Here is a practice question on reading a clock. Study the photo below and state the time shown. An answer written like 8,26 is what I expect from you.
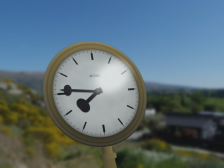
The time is 7,46
